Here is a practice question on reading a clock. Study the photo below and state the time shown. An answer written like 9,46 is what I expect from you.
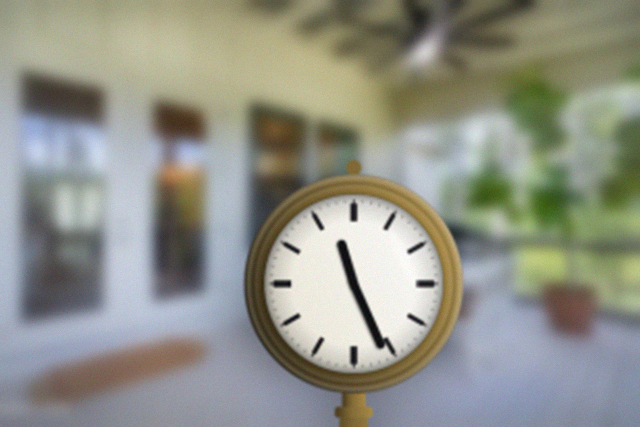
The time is 11,26
